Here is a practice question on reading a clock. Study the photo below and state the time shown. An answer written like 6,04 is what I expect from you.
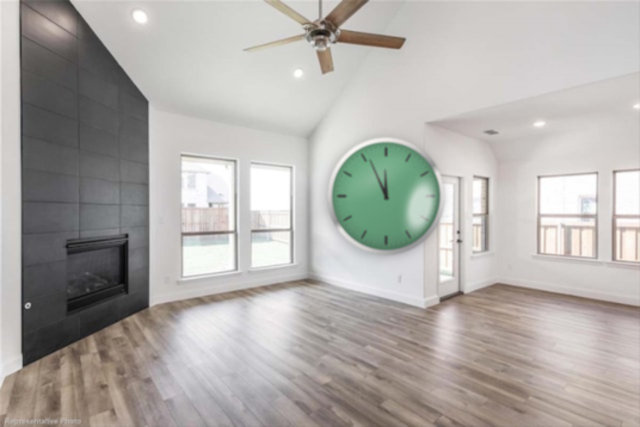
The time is 11,56
